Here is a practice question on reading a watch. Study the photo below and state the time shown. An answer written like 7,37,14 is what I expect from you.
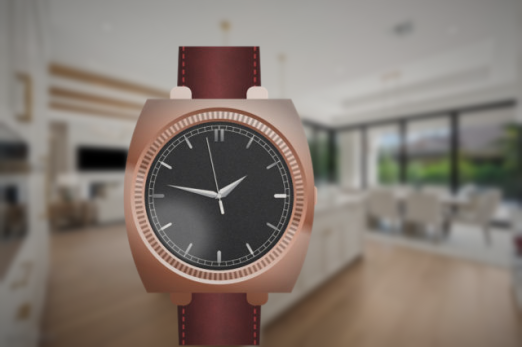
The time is 1,46,58
